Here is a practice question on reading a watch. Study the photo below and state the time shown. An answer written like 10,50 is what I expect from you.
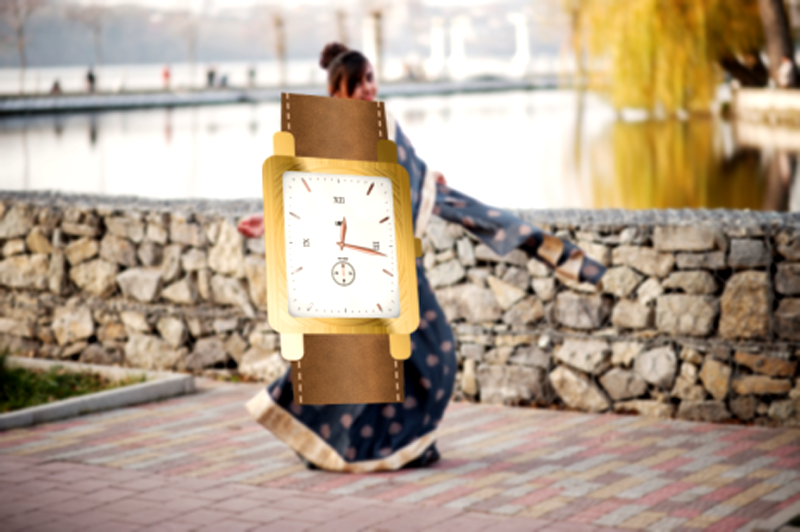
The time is 12,17
